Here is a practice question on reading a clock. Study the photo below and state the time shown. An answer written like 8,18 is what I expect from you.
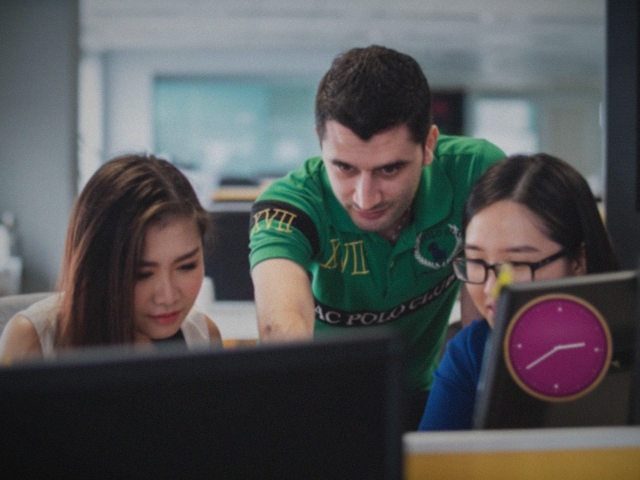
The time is 2,39
